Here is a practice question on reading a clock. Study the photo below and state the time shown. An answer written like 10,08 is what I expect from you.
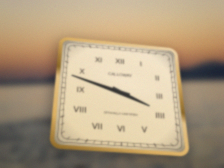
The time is 3,48
